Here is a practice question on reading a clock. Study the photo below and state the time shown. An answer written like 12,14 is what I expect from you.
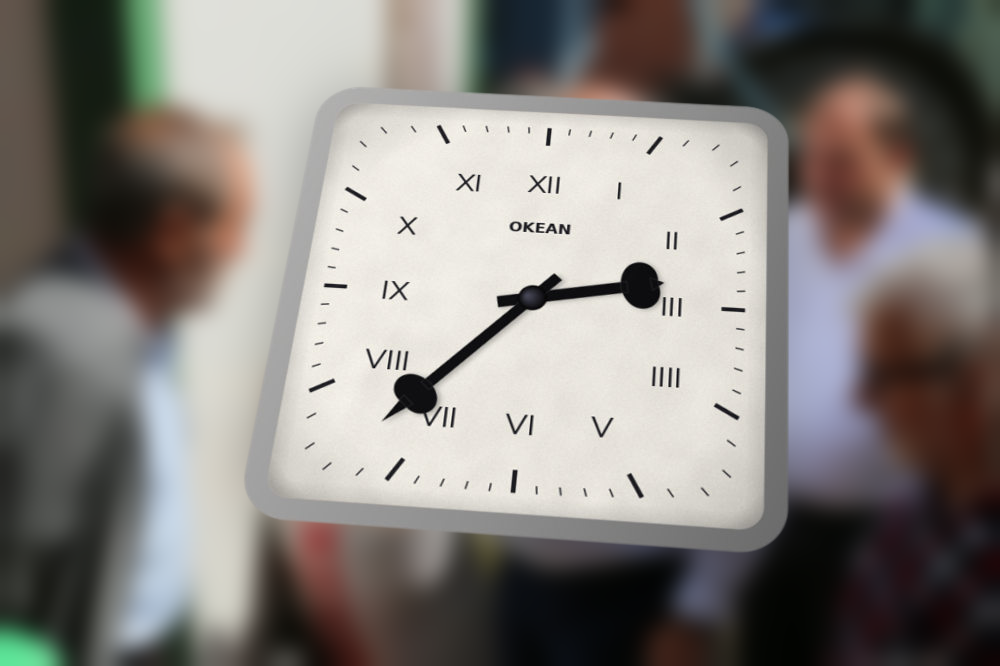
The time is 2,37
